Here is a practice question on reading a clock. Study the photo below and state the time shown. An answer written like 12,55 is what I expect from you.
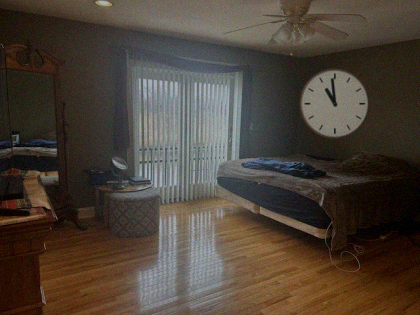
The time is 10,59
